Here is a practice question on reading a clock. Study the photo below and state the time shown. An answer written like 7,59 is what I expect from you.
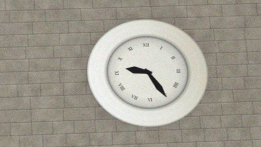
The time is 9,25
